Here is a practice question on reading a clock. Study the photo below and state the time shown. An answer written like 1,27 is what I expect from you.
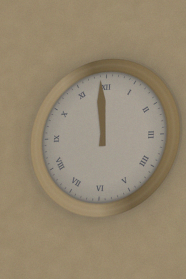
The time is 11,59
